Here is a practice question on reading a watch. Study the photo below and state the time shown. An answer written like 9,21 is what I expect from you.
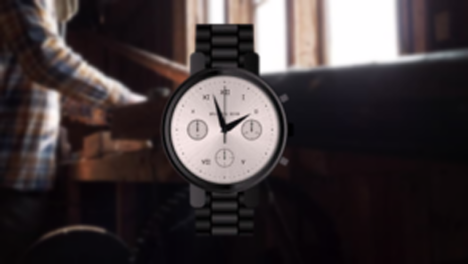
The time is 1,57
